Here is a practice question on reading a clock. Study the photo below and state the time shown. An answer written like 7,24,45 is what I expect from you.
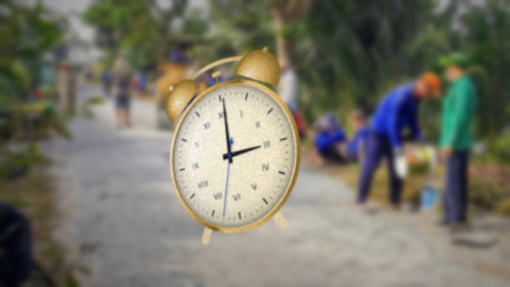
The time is 3,00,33
